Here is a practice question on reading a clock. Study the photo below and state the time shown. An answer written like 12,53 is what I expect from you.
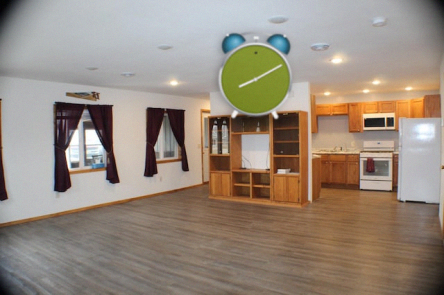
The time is 8,10
